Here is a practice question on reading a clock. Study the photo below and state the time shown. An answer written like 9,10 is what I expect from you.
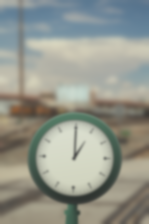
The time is 1,00
